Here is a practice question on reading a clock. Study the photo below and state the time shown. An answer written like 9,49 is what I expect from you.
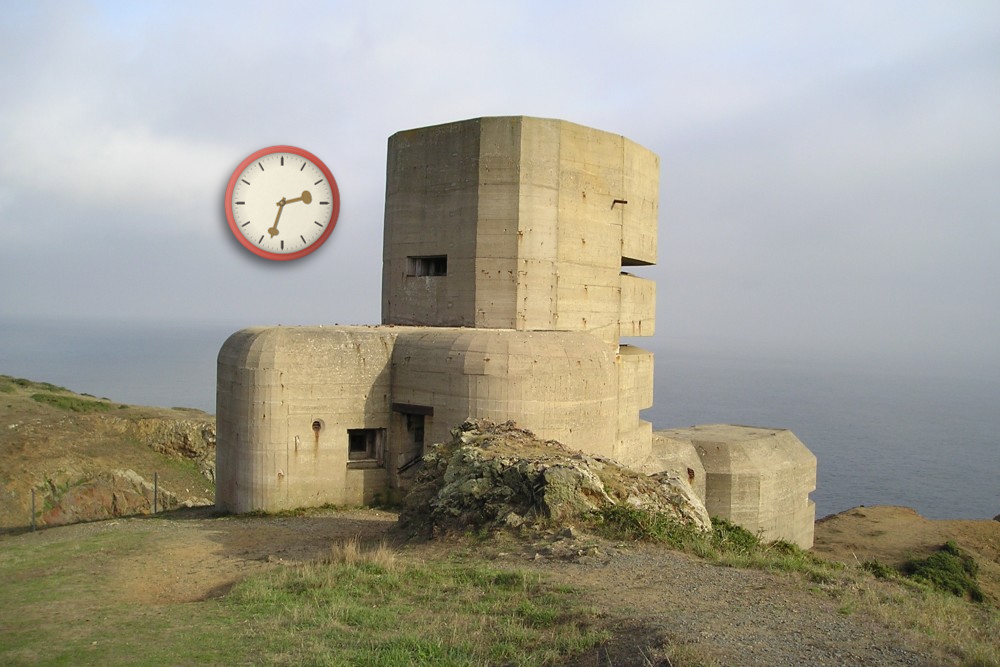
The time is 2,33
